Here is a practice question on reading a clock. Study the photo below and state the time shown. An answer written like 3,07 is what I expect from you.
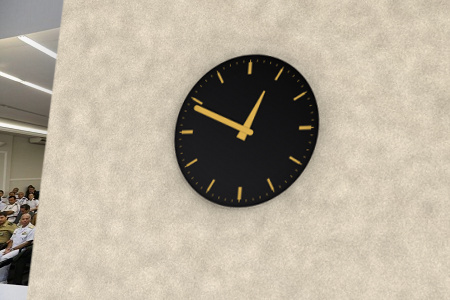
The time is 12,49
